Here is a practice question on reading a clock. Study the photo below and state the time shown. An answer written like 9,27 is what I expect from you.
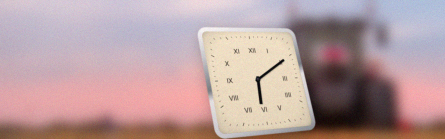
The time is 6,10
